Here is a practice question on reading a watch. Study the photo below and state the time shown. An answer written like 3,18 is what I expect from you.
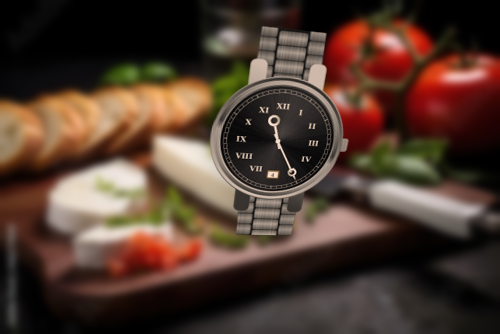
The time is 11,25
